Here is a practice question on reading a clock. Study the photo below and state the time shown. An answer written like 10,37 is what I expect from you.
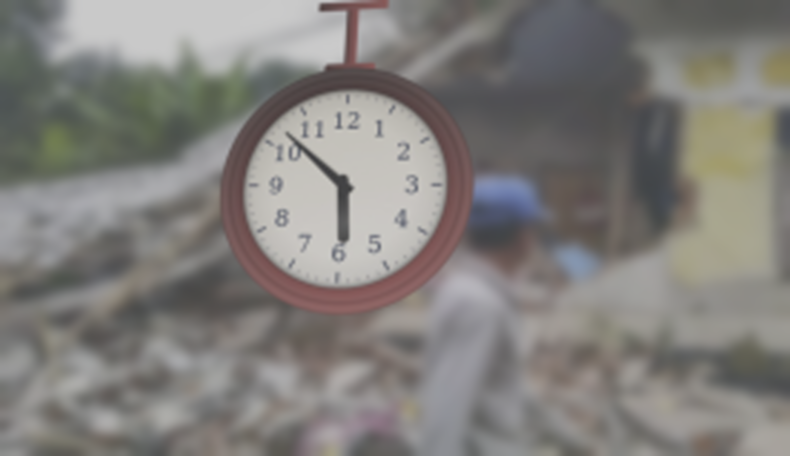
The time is 5,52
